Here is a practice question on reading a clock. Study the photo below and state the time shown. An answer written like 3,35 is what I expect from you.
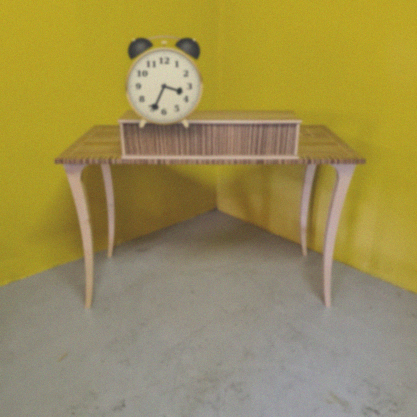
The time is 3,34
